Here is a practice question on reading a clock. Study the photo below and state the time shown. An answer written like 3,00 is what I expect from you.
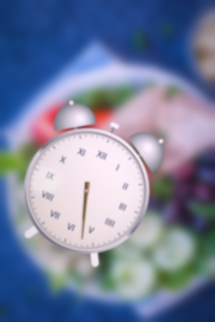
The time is 5,27
